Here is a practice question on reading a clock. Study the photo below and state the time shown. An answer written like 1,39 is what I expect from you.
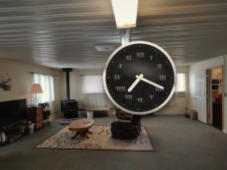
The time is 7,19
